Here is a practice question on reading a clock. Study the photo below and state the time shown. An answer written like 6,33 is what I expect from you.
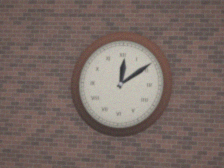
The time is 12,09
